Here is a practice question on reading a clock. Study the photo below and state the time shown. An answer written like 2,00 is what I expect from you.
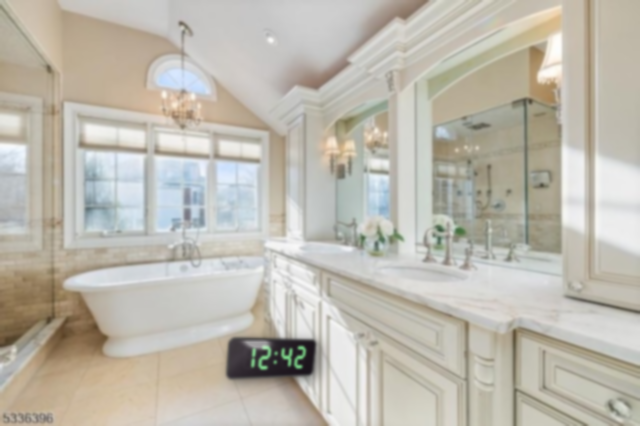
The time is 12,42
